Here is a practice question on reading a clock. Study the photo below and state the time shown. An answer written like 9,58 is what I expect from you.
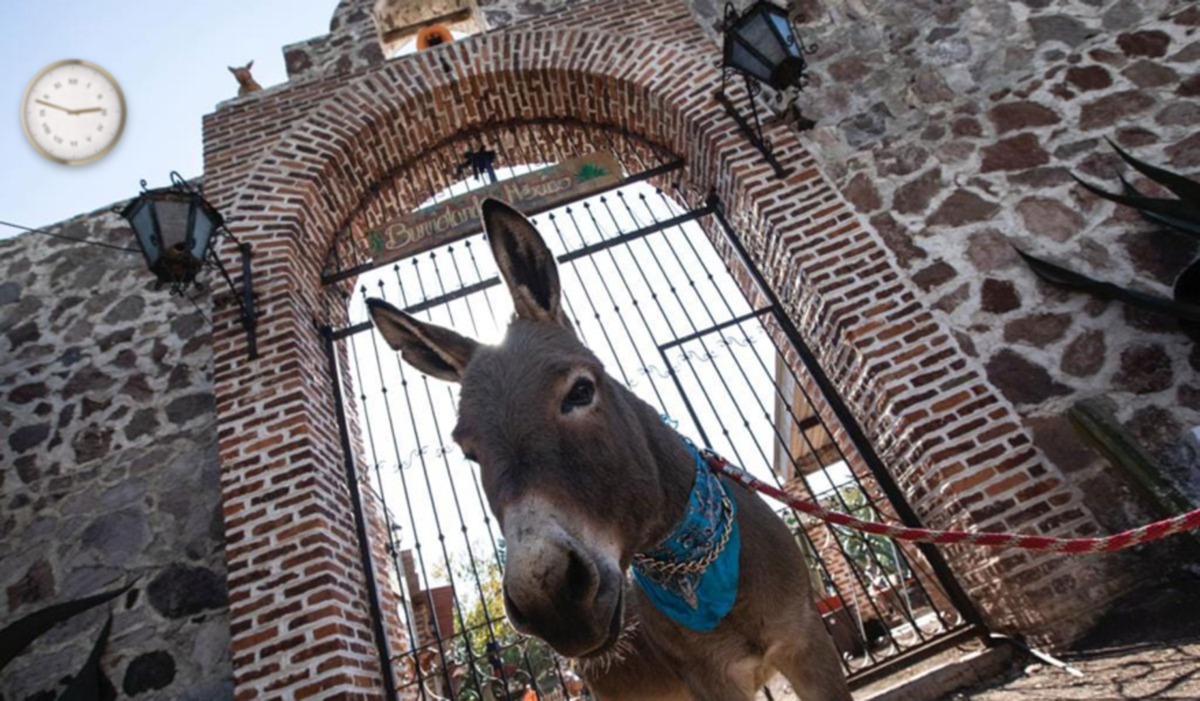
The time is 2,48
